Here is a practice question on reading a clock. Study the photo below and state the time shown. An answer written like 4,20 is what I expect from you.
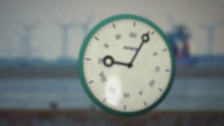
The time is 9,04
